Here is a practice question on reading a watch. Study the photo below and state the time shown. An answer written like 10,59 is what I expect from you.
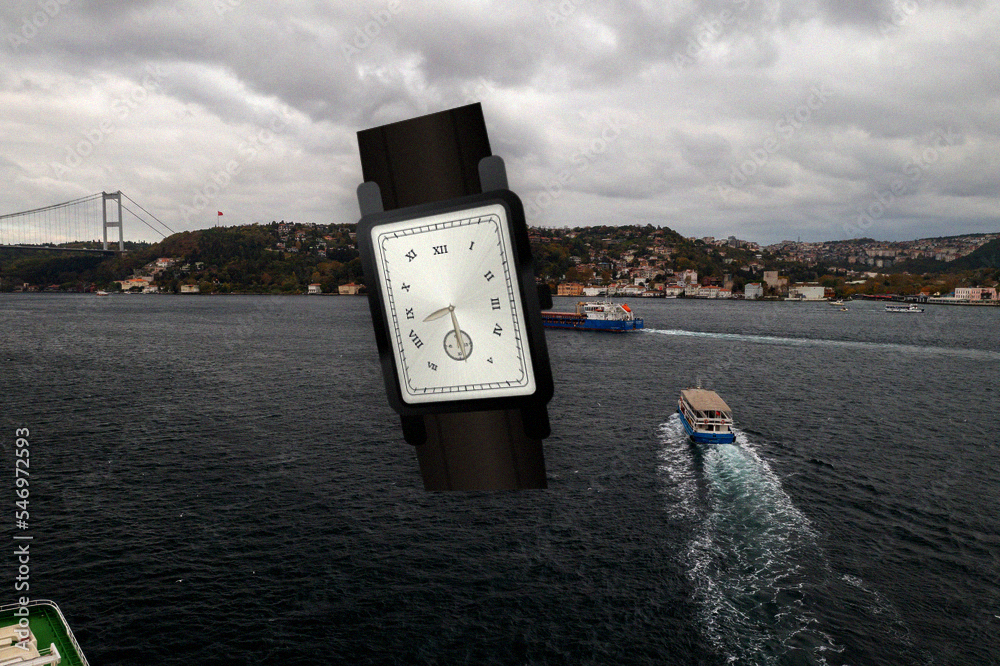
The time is 8,29
